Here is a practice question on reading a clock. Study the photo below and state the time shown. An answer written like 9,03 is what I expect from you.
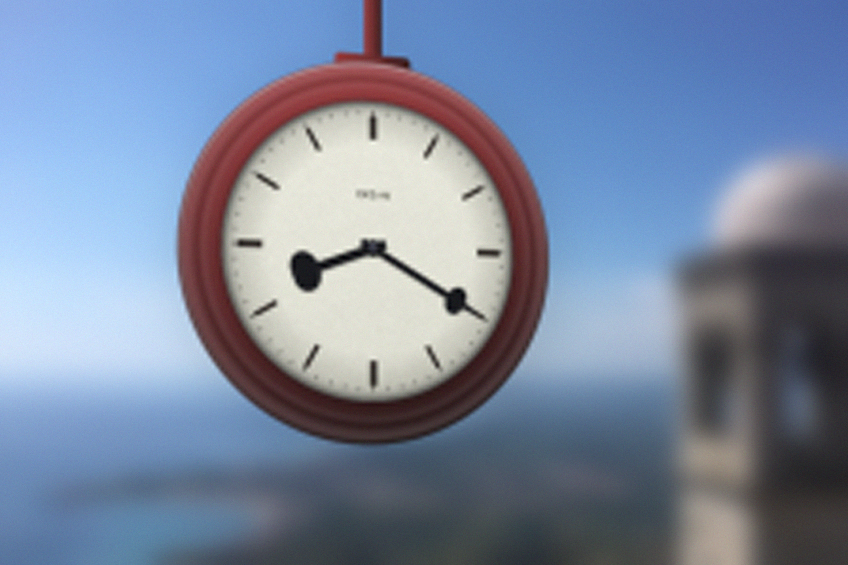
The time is 8,20
